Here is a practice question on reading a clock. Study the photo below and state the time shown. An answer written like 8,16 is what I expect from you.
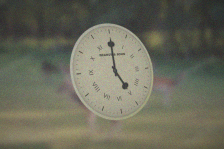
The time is 5,00
